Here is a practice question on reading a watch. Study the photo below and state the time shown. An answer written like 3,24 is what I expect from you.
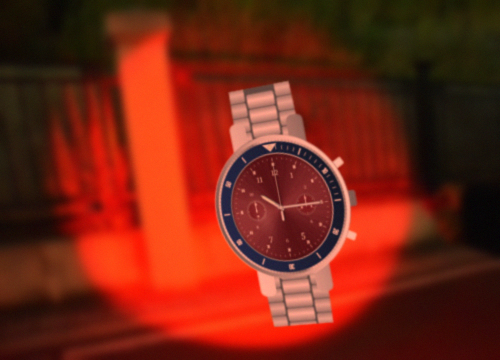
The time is 10,15
